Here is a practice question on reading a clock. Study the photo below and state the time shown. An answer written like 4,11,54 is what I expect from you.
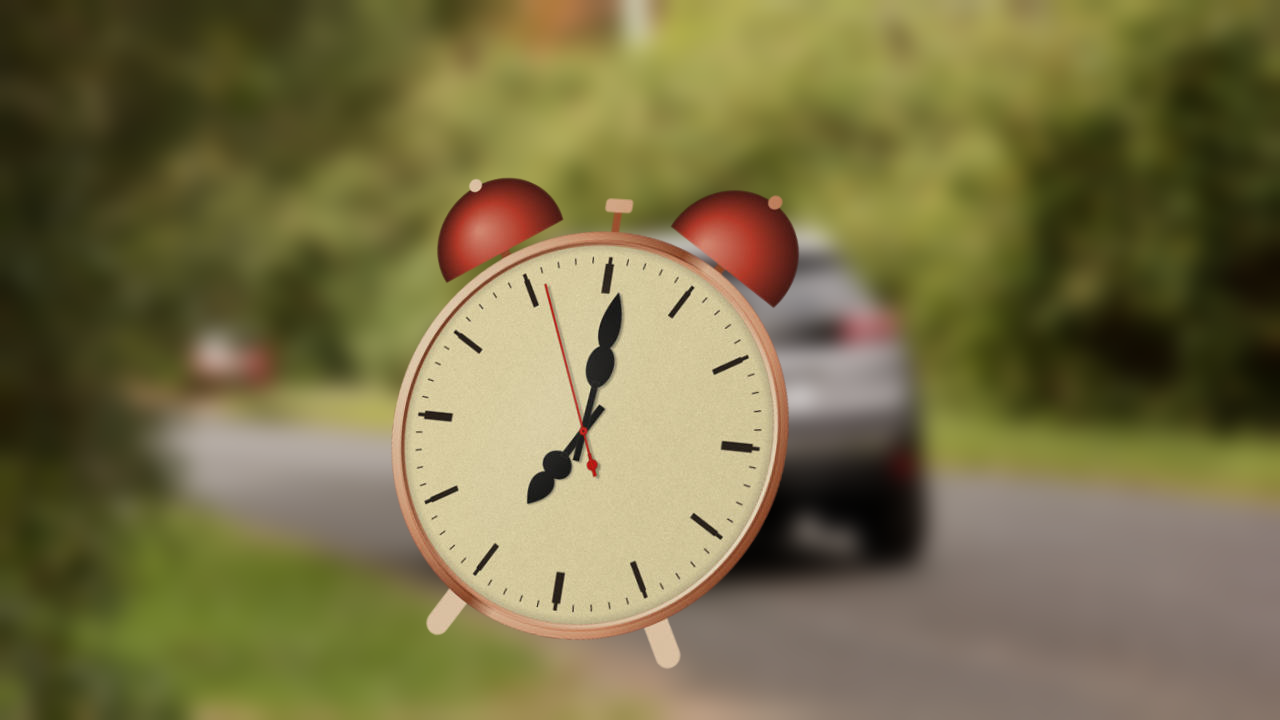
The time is 7,00,56
